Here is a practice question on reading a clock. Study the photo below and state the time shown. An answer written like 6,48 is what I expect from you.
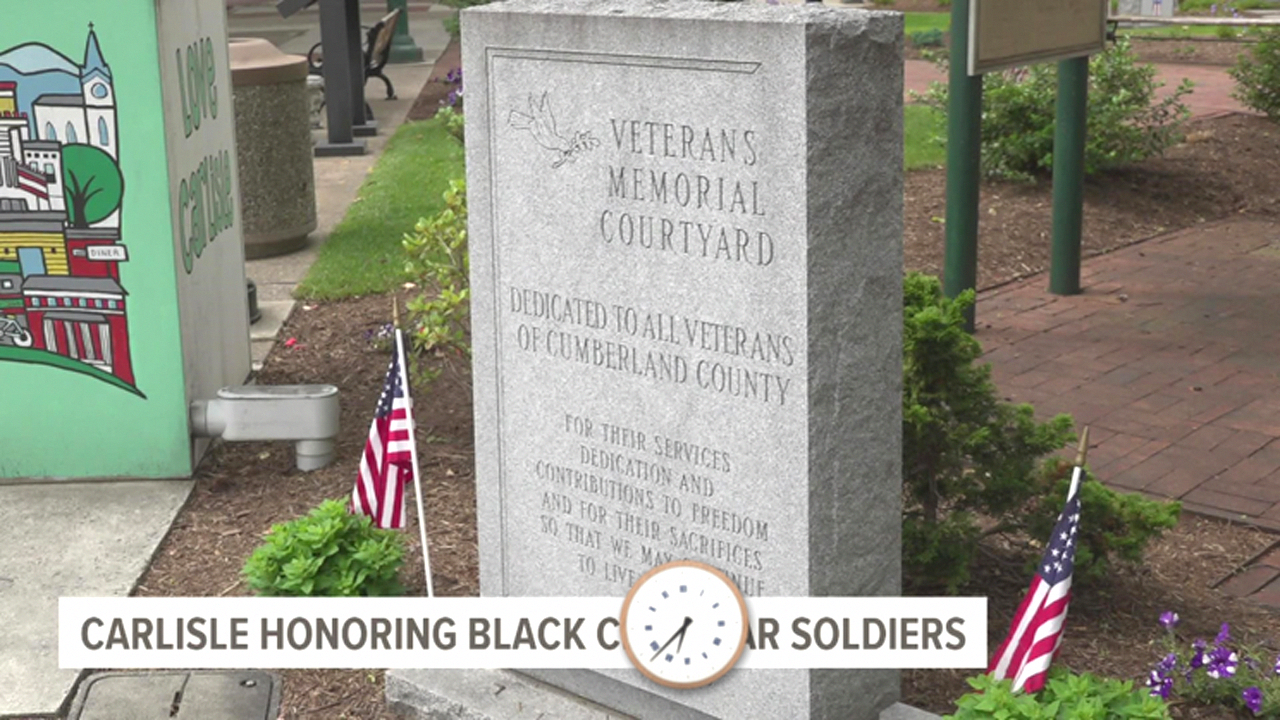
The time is 6,38
